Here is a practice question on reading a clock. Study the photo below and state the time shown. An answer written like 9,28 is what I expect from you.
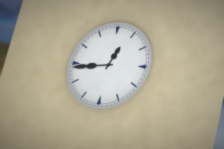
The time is 12,44
